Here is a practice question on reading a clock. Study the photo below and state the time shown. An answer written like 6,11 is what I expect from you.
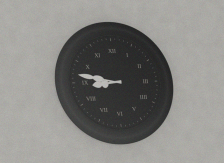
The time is 8,47
